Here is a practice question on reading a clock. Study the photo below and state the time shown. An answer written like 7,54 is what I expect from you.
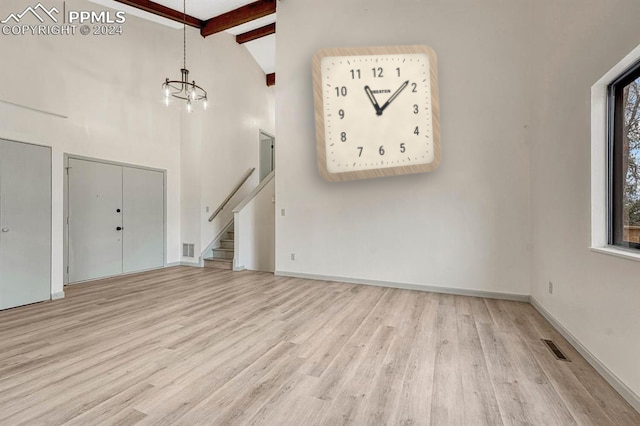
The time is 11,08
